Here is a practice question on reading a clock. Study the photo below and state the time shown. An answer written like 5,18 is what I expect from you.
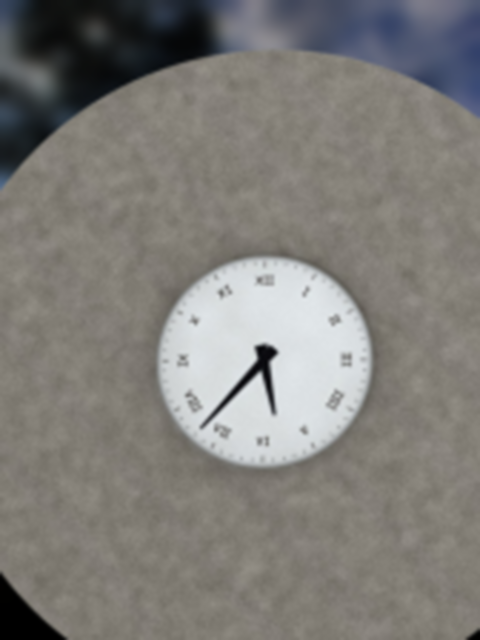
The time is 5,37
